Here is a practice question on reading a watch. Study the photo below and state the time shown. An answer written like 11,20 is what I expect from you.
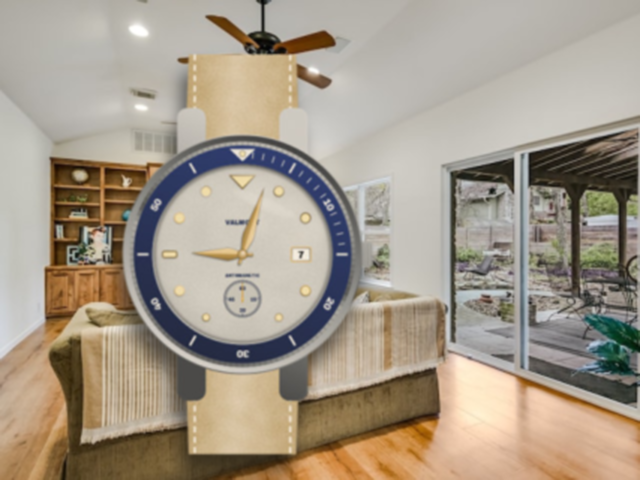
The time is 9,03
